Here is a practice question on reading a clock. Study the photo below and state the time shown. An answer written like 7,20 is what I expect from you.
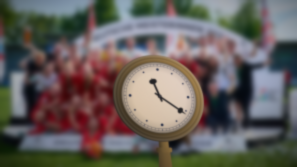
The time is 11,21
